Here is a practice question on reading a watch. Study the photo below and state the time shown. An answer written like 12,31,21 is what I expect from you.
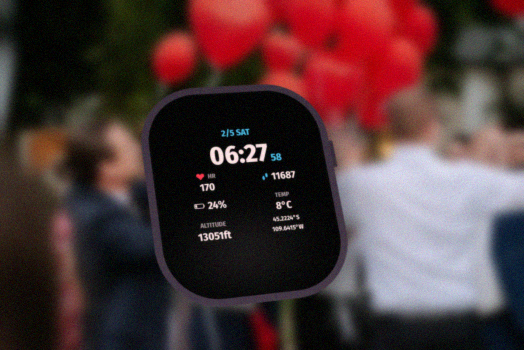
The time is 6,27,58
